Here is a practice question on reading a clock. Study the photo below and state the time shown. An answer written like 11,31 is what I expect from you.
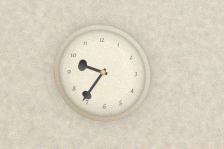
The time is 9,36
